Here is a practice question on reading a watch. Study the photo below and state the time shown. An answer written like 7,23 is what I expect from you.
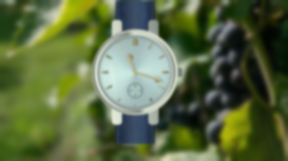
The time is 11,18
